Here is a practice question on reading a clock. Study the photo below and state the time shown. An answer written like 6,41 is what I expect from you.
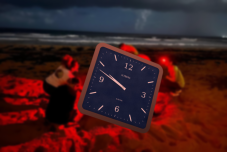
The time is 9,48
